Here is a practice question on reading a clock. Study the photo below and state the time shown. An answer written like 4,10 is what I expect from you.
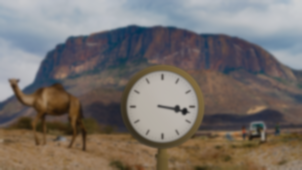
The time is 3,17
